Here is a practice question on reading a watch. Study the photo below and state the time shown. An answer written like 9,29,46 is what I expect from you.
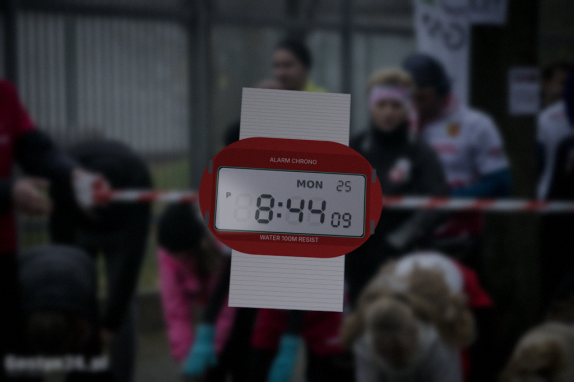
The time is 8,44,09
